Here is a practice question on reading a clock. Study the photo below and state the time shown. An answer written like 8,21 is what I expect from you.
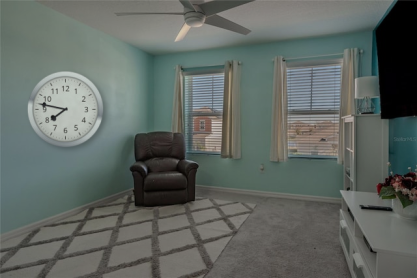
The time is 7,47
